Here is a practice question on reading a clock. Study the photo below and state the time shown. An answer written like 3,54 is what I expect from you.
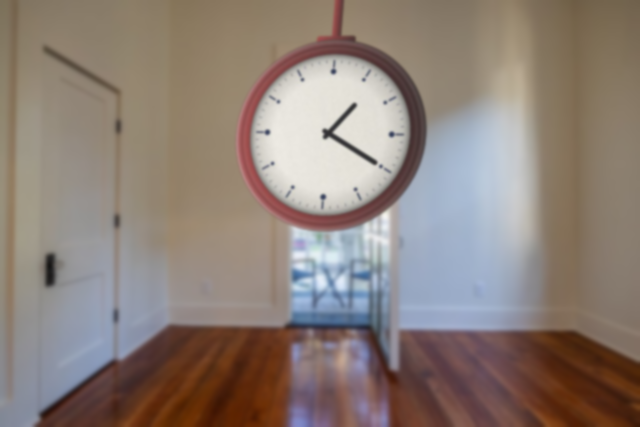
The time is 1,20
